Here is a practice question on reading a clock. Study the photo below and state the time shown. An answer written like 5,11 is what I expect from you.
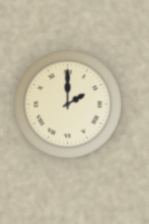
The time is 2,00
